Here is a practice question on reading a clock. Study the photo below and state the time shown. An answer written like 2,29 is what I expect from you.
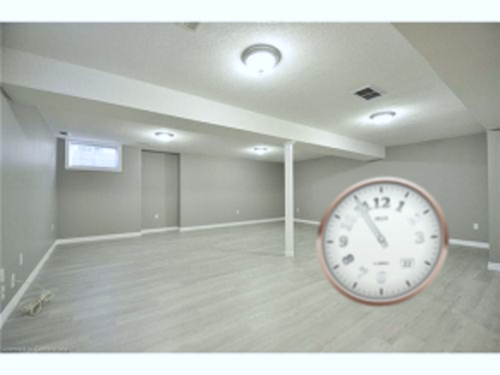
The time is 10,55
